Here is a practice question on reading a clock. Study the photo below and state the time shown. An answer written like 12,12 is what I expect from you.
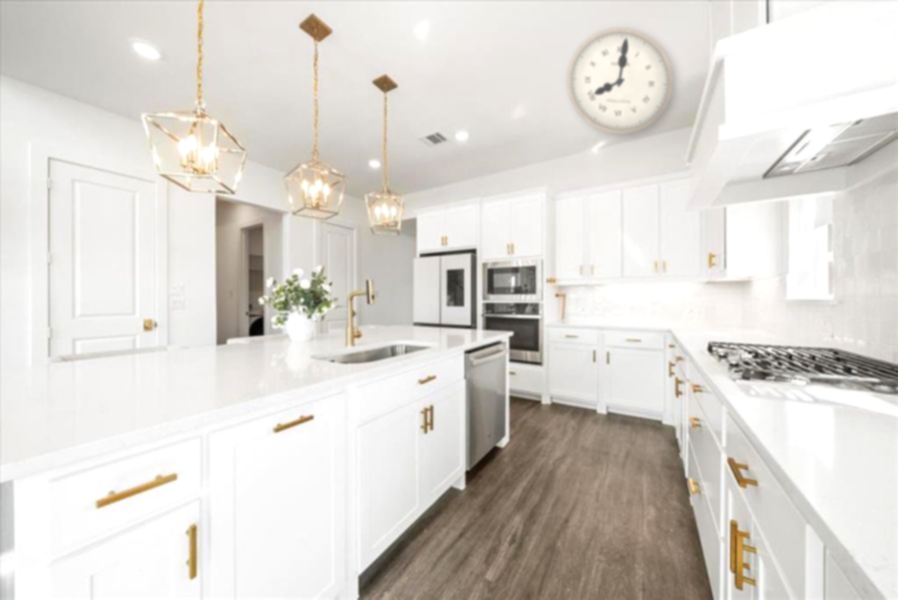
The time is 8,01
